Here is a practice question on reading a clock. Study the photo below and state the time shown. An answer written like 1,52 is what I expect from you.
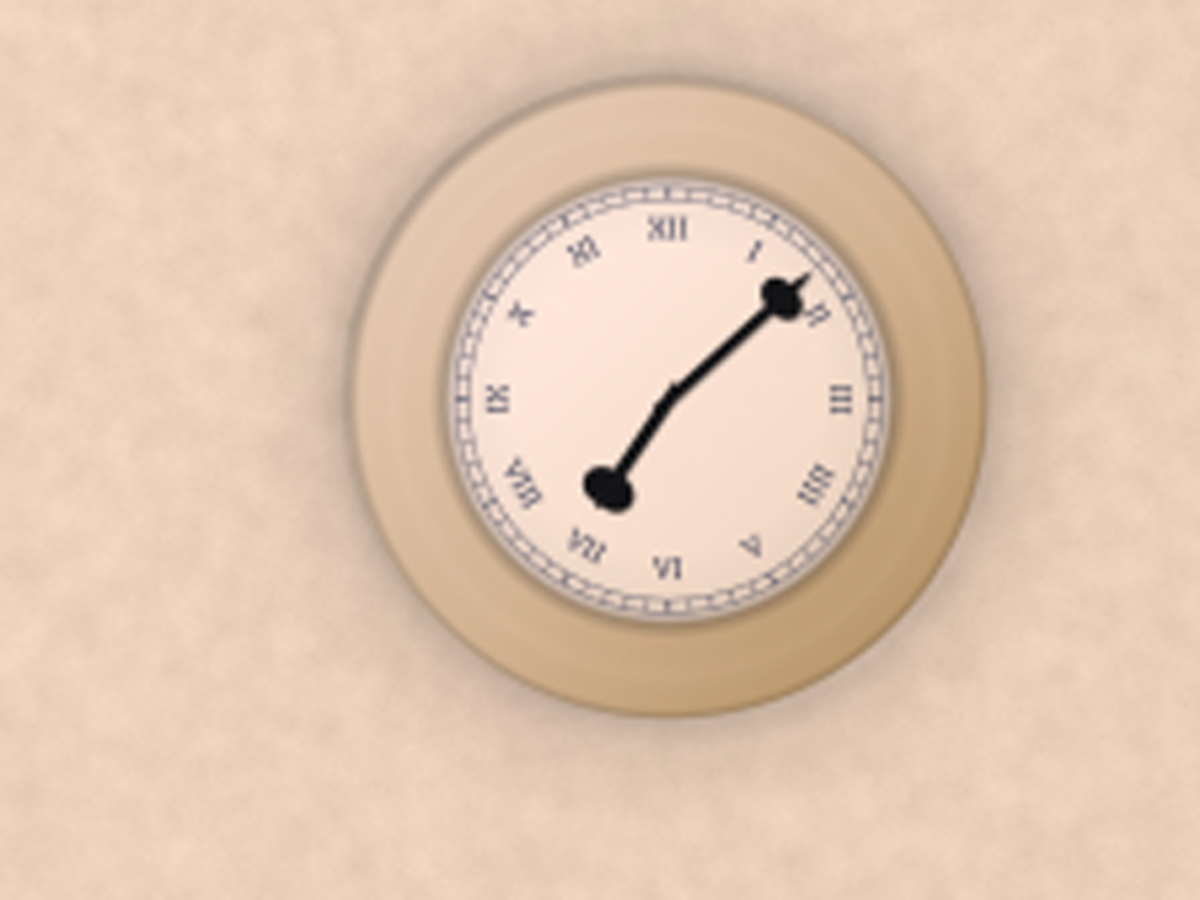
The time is 7,08
